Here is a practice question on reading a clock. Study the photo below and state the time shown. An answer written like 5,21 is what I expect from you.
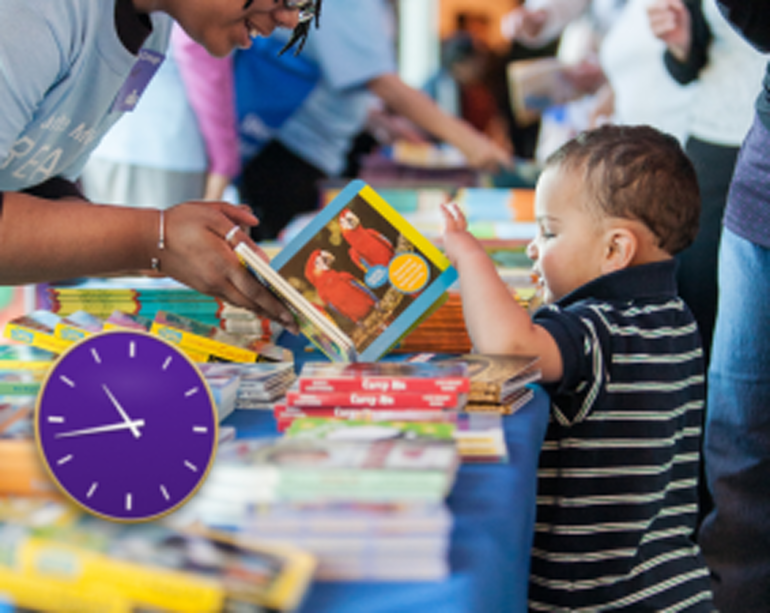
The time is 10,43
